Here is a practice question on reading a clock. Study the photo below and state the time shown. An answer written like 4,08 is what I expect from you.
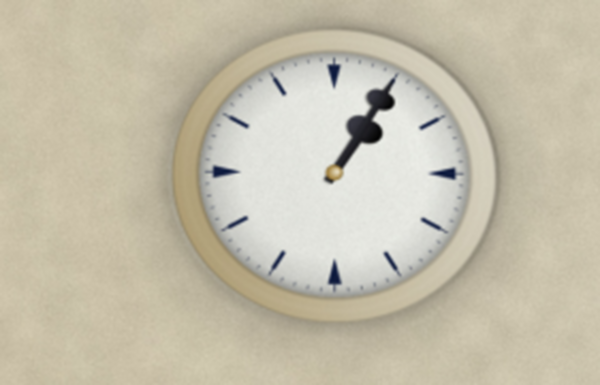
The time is 1,05
